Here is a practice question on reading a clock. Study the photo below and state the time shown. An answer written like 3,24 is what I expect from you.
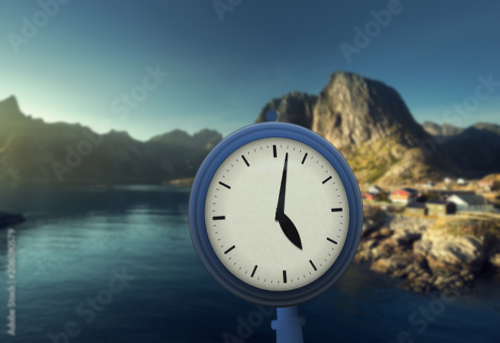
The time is 5,02
